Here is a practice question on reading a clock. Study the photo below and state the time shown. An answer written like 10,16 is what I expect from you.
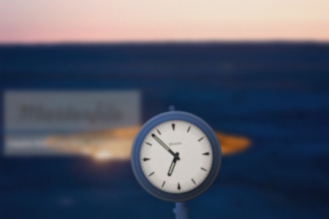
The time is 6,53
